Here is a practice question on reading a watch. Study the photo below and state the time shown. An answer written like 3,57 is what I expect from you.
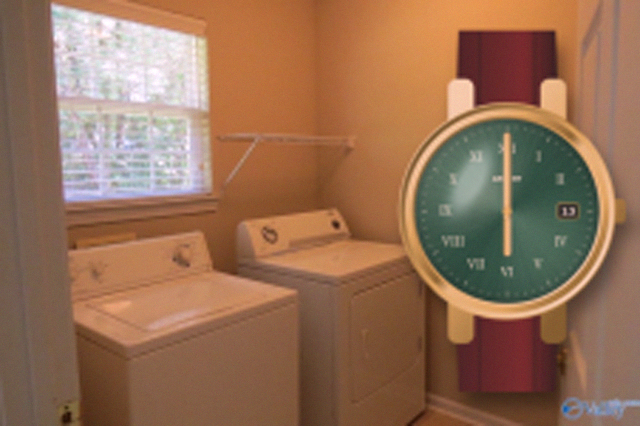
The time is 6,00
